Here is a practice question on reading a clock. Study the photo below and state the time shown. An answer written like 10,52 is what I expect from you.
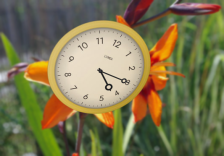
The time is 4,15
